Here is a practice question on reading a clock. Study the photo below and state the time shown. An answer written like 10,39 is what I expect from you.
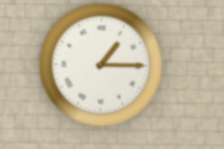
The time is 1,15
